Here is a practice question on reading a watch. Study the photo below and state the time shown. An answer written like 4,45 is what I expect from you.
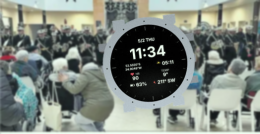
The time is 11,34
